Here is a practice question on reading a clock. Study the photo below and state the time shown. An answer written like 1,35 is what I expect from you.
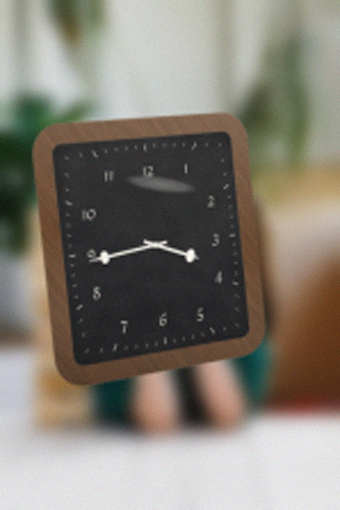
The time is 3,44
